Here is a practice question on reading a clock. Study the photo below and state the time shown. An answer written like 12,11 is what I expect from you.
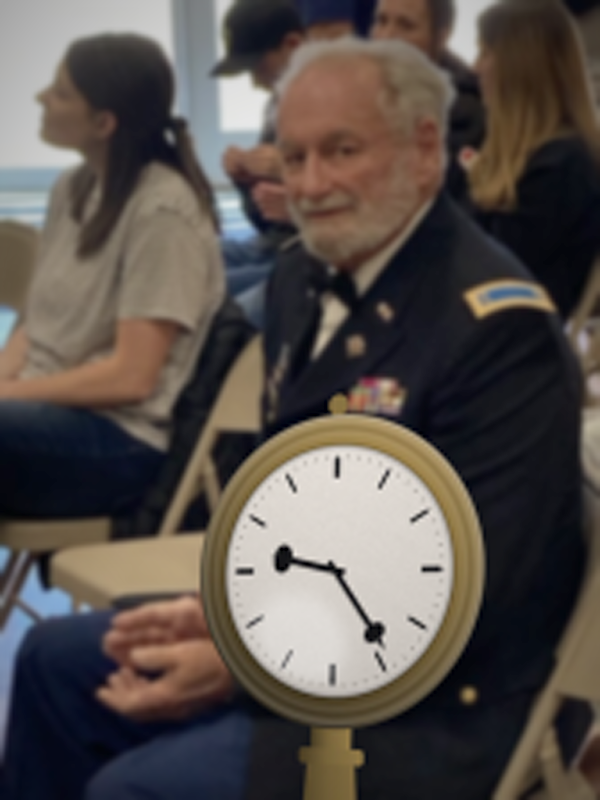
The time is 9,24
